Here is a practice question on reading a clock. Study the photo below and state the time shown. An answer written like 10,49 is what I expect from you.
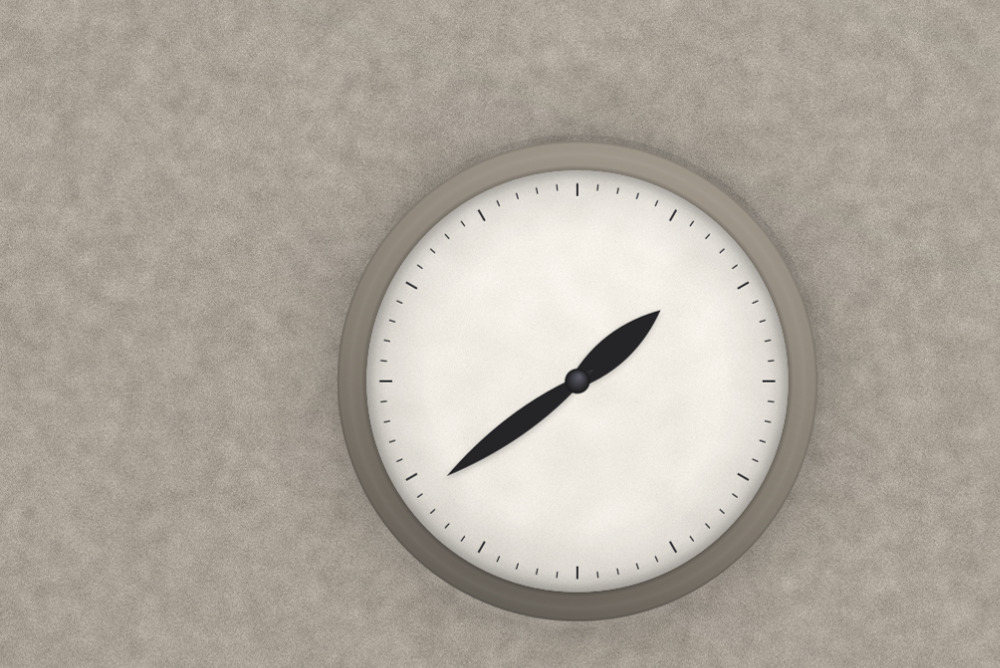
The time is 1,39
